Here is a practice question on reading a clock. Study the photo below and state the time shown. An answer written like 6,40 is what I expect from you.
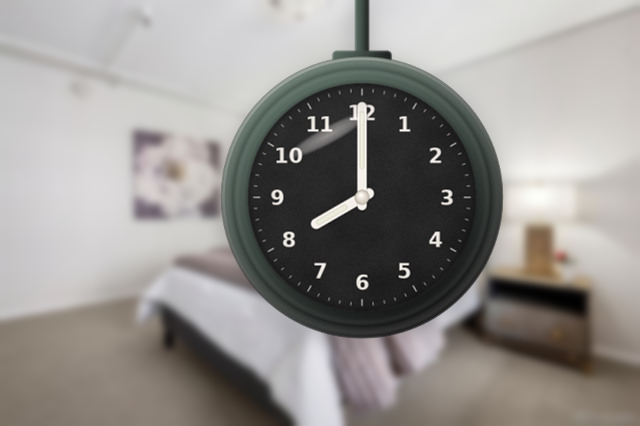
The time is 8,00
